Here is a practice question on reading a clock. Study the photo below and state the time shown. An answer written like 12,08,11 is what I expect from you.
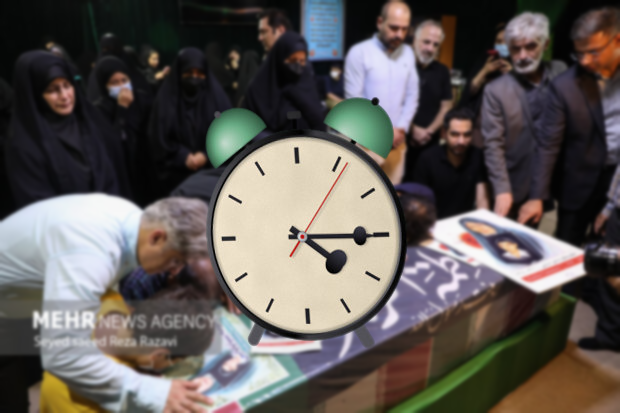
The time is 4,15,06
